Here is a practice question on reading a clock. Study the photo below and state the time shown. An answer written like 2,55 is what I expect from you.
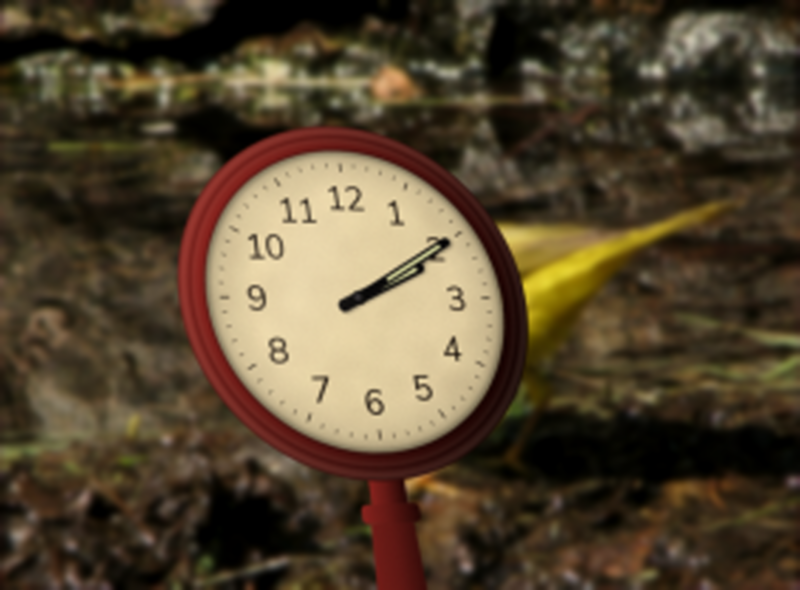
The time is 2,10
